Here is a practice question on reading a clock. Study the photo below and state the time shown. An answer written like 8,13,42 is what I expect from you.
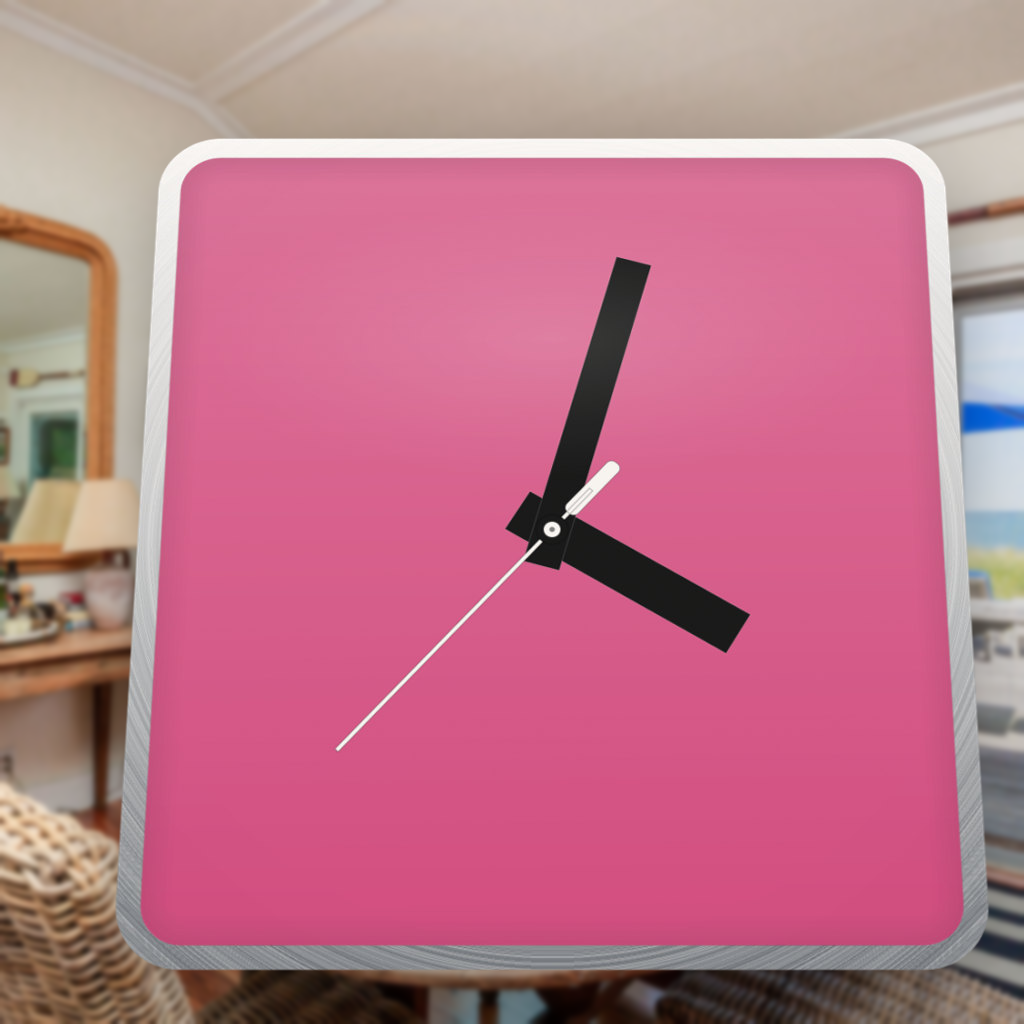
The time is 4,02,37
